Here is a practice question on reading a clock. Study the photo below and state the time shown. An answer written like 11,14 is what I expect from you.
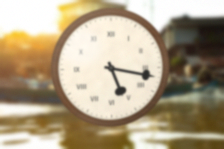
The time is 5,17
